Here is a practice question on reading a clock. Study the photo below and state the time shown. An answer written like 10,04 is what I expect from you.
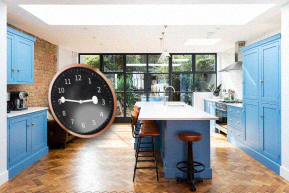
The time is 2,46
